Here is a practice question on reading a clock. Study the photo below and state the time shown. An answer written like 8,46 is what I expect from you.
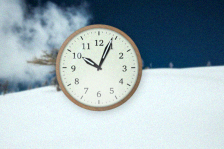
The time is 10,04
